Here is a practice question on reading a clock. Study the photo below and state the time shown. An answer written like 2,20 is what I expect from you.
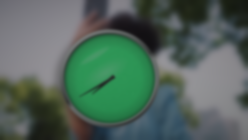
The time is 7,40
